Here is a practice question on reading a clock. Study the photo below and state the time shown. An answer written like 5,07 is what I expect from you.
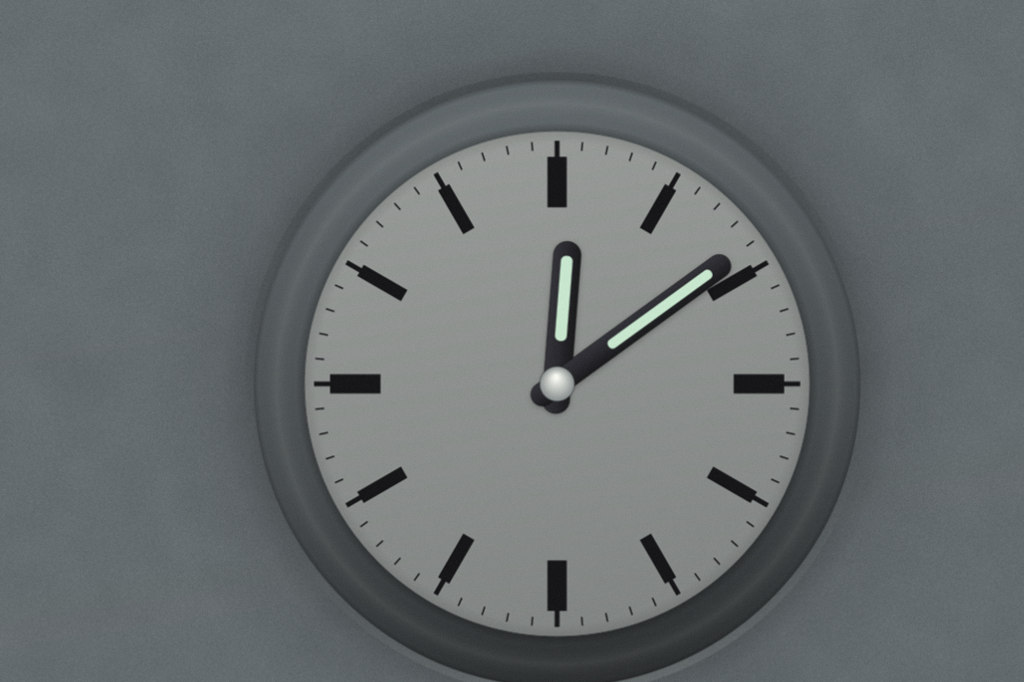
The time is 12,09
